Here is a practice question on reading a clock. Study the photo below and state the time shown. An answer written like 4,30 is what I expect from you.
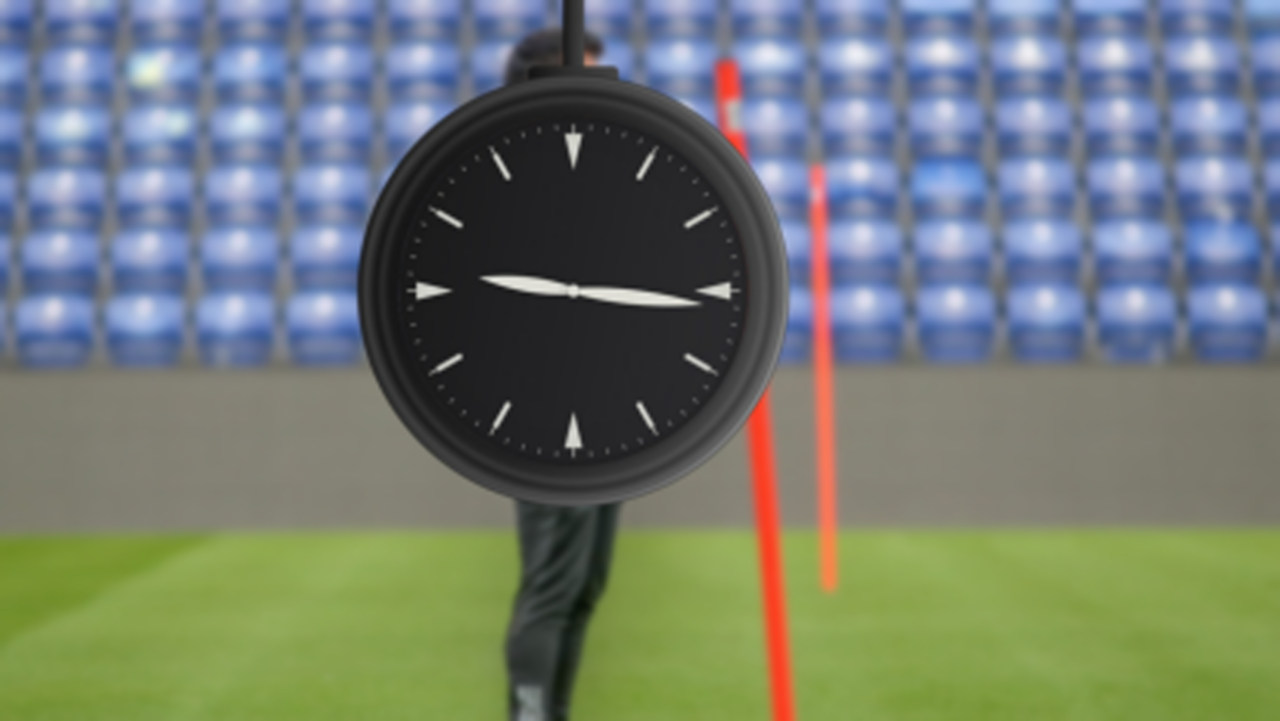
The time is 9,16
